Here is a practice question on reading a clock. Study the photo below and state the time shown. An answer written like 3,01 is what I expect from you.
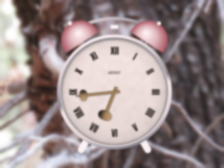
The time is 6,44
